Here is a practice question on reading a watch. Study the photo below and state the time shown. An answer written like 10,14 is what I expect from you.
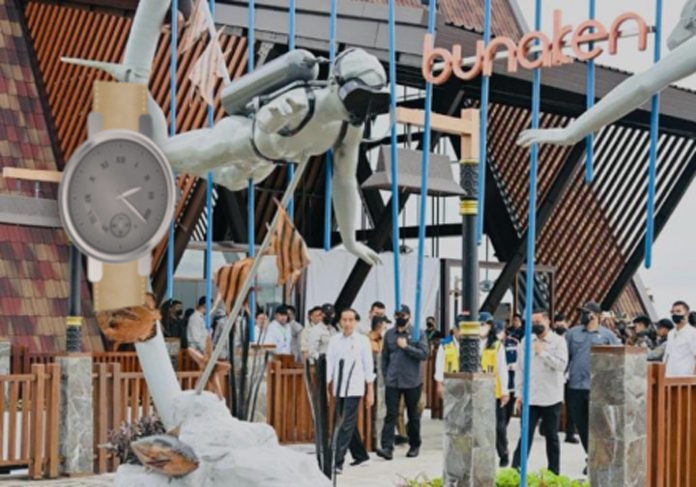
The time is 2,22
